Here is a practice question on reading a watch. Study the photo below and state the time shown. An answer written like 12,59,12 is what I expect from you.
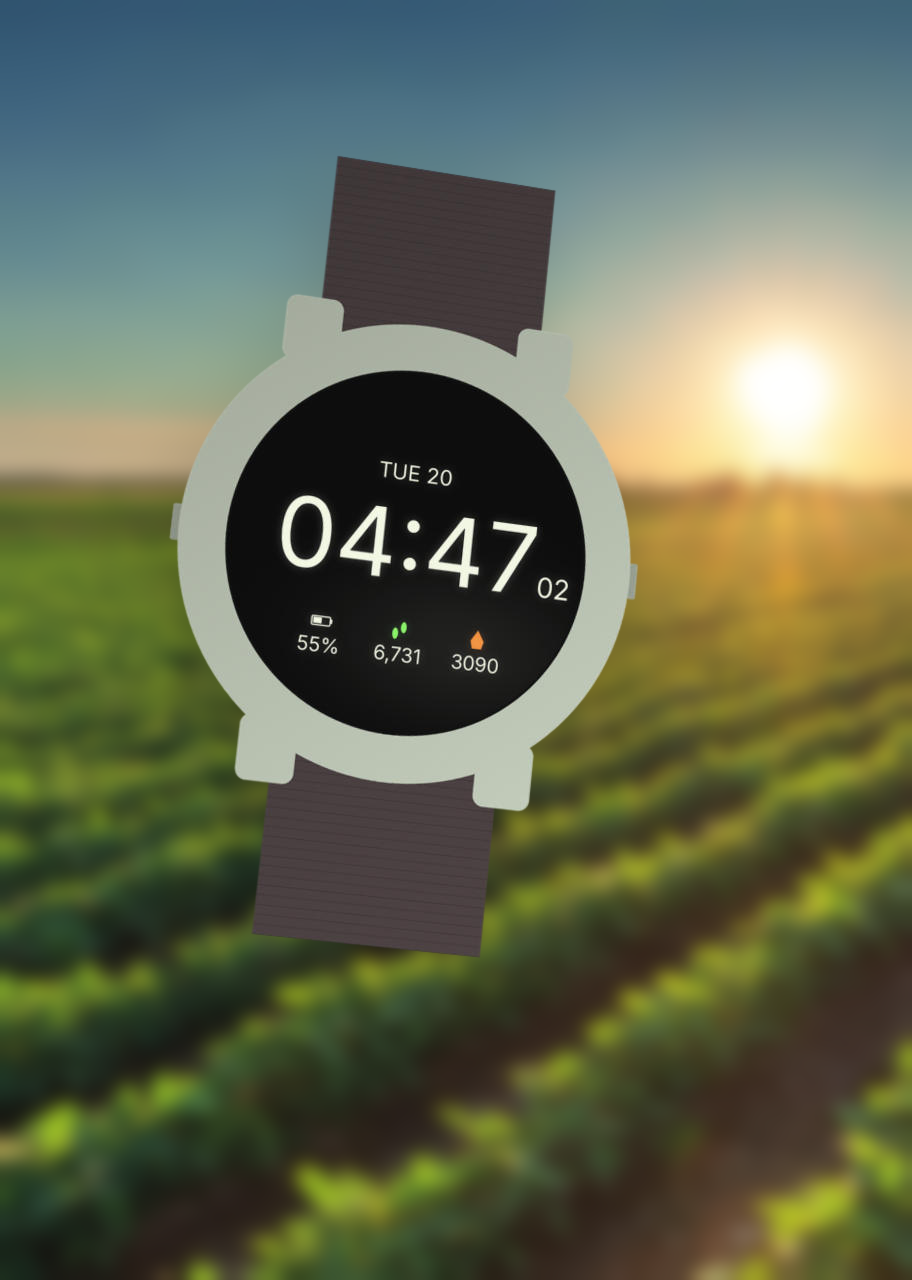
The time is 4,47,02
